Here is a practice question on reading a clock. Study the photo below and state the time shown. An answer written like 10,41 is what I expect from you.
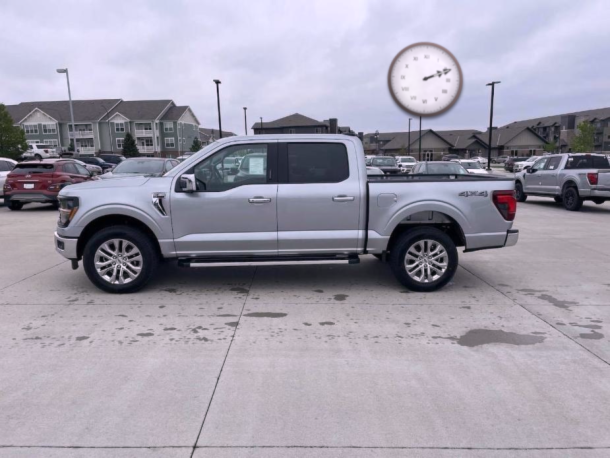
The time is 2,11
